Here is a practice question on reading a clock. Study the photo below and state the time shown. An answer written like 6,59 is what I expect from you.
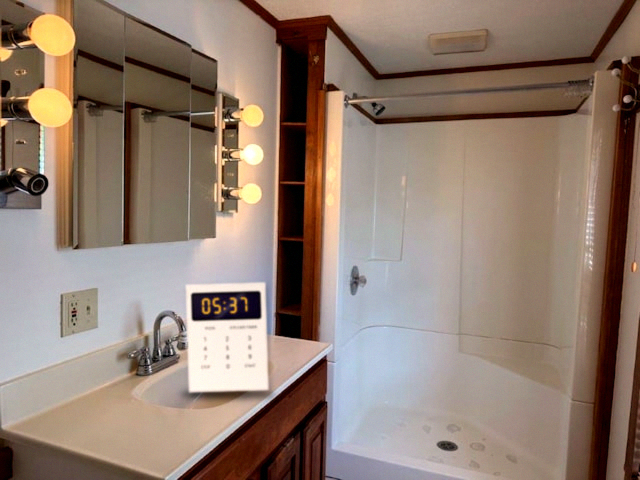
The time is 5,37
